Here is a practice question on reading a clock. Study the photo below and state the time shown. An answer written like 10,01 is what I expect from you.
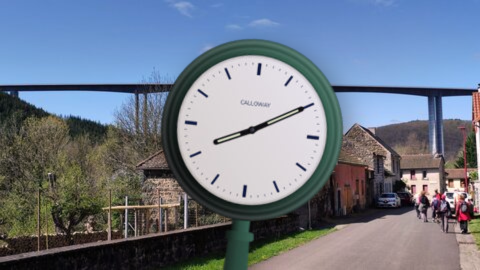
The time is 8,10
